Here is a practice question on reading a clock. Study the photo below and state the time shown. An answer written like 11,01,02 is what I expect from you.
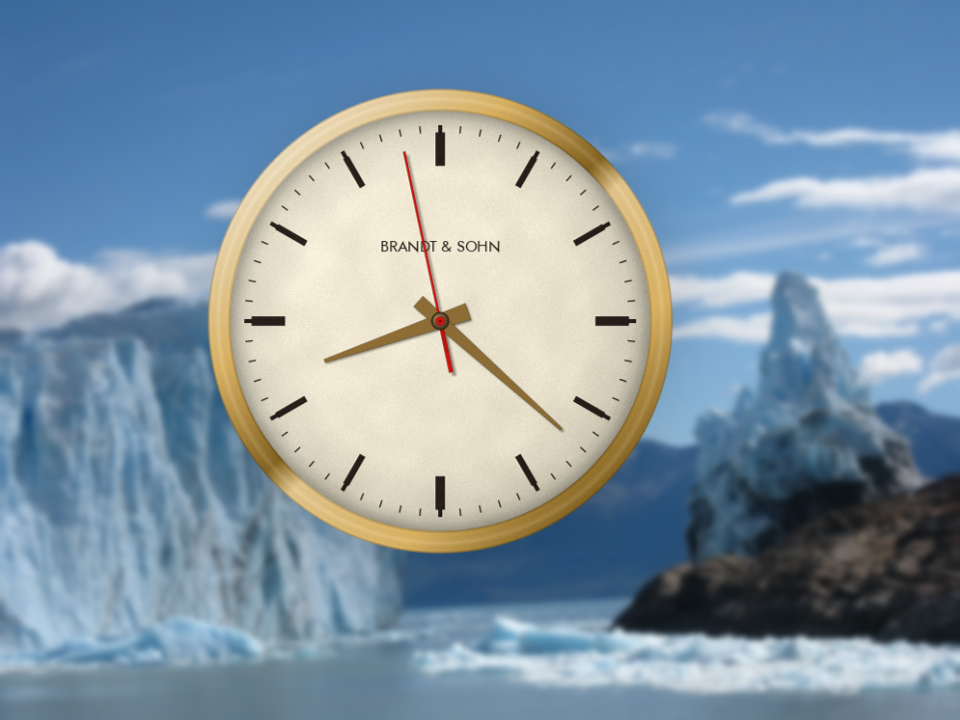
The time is 8,21,58
